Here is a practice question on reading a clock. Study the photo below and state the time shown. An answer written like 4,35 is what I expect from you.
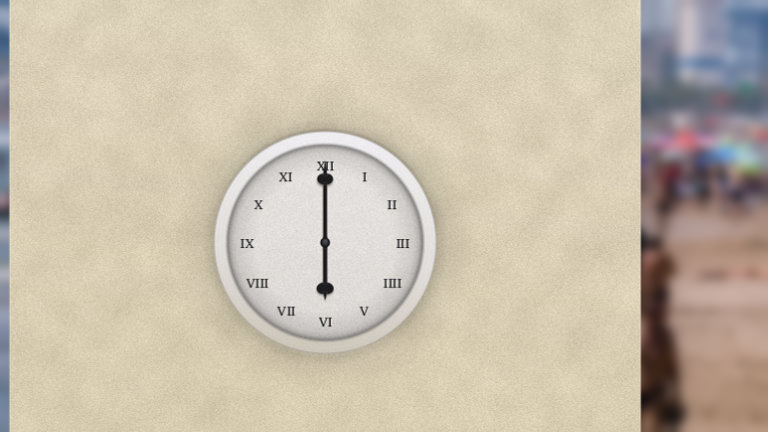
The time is 6,00
